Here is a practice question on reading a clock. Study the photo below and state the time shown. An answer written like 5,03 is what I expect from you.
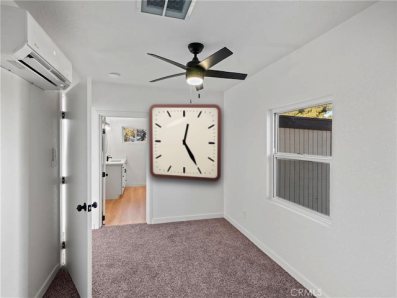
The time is 12,25
